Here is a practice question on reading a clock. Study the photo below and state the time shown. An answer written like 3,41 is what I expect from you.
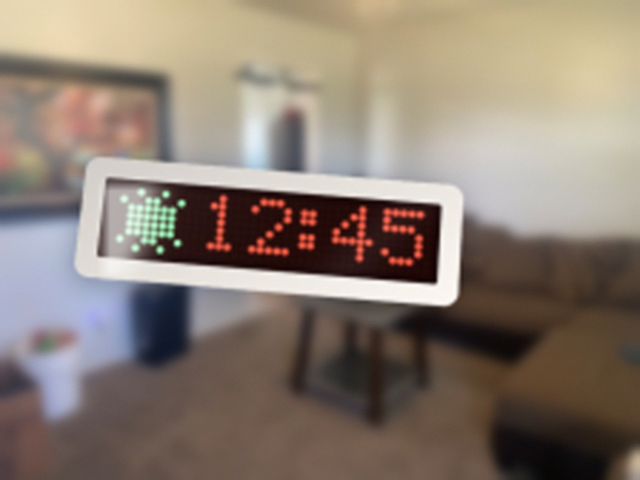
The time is 12,45
